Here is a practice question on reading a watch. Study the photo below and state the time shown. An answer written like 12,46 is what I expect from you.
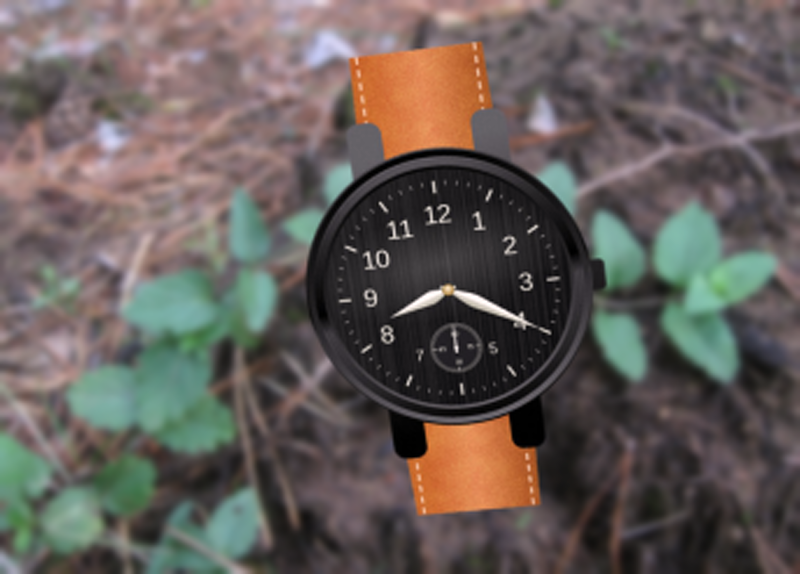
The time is 8,20
